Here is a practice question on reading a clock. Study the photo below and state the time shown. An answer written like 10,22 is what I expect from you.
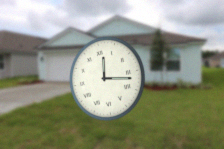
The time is 12,17
